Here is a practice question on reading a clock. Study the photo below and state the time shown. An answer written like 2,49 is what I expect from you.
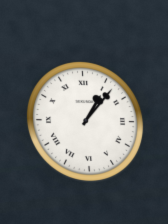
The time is 1,07
